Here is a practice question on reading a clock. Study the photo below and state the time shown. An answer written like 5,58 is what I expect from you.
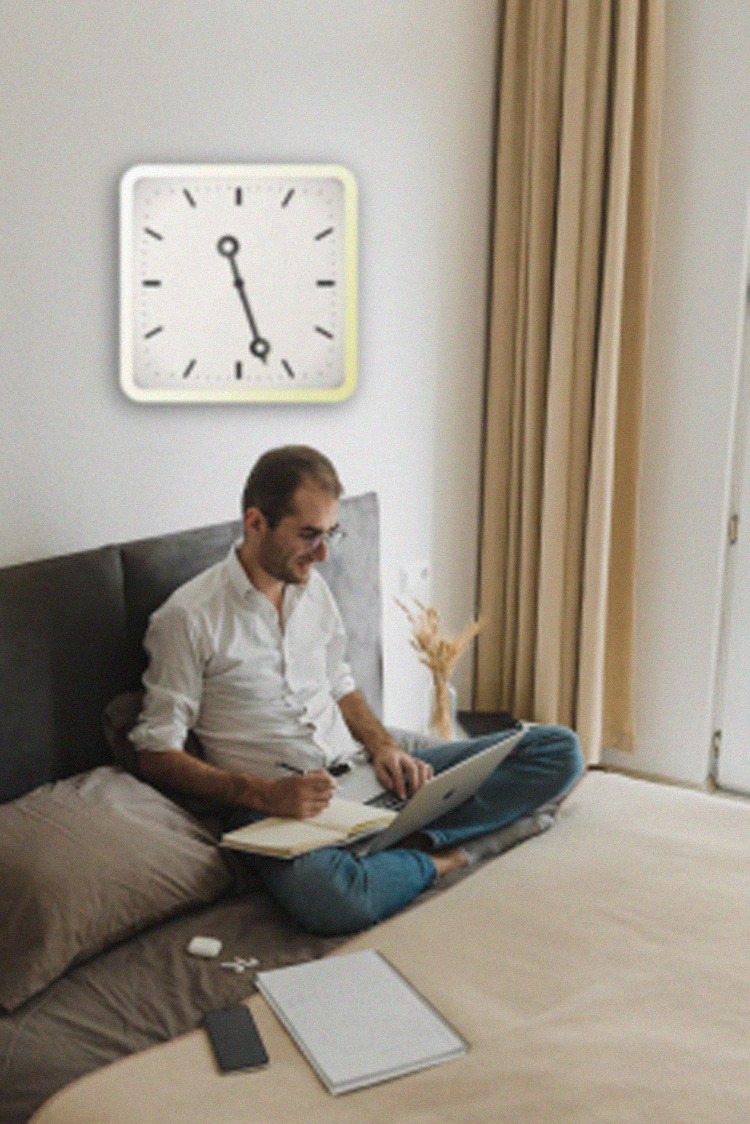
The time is 11,27
